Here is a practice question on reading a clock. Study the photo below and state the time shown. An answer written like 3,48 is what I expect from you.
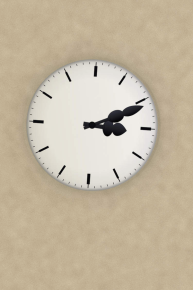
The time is 3,11
